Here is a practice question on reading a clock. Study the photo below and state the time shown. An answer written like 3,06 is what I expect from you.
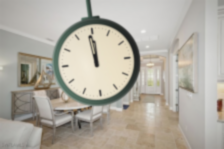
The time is 11,59
